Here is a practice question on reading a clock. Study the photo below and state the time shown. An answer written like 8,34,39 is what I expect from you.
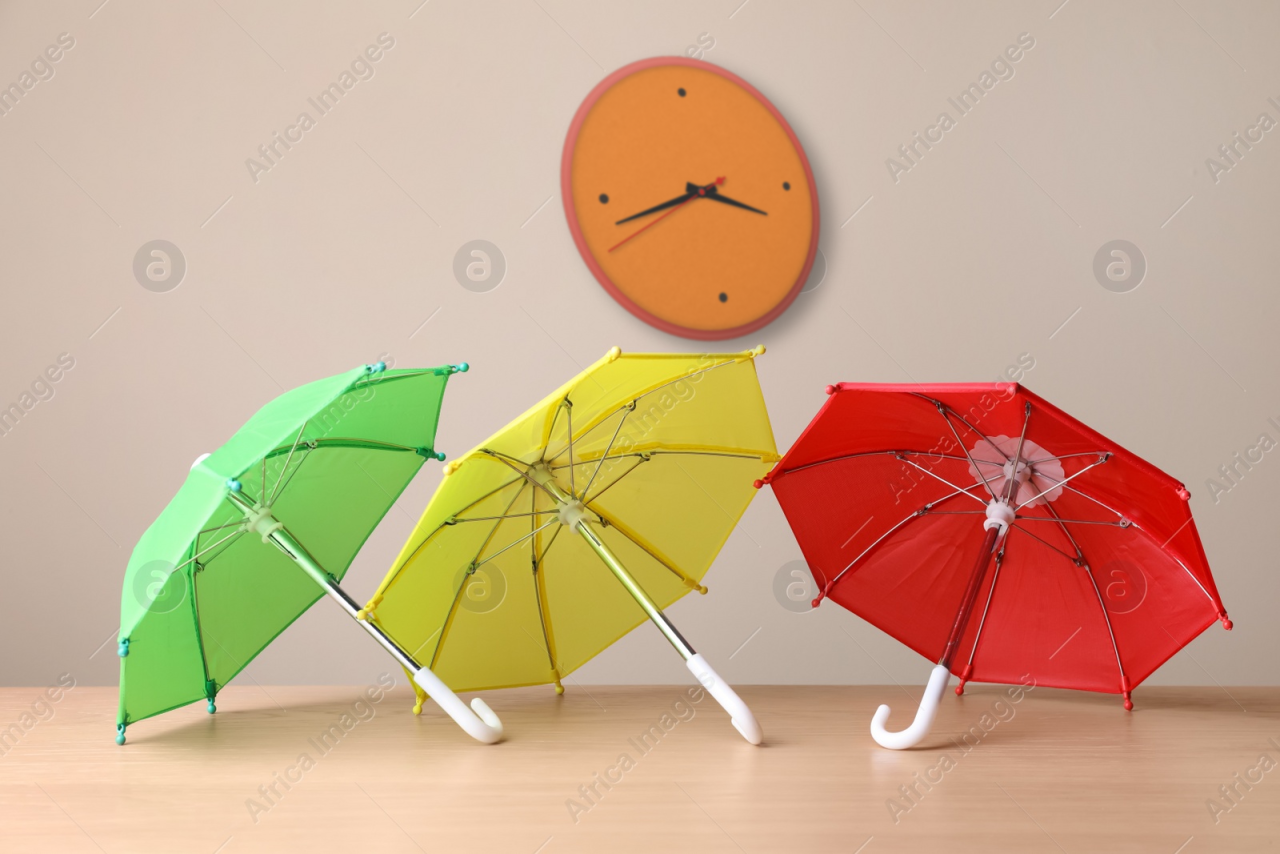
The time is 3,42,41
